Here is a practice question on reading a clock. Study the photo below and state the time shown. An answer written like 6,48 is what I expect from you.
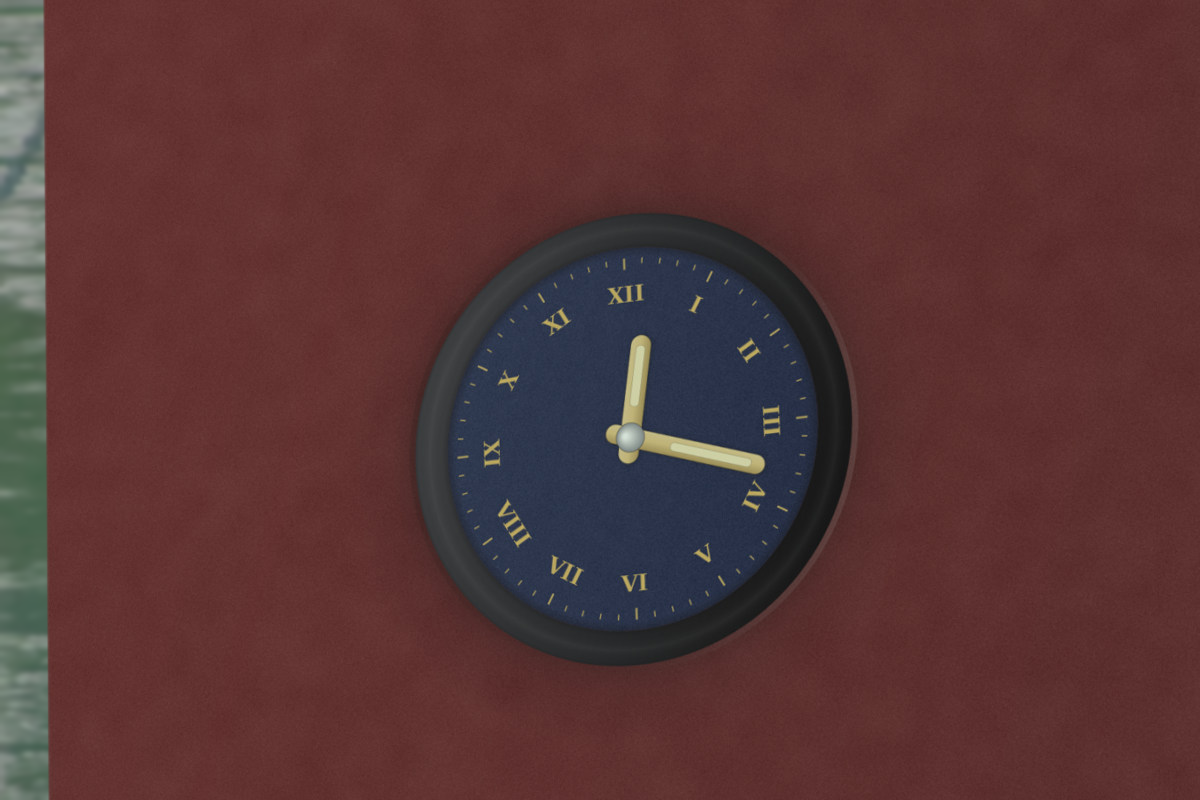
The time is 12,18
